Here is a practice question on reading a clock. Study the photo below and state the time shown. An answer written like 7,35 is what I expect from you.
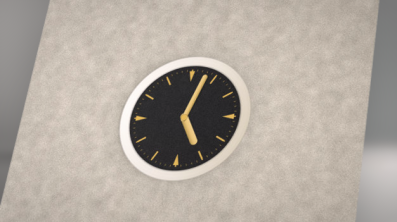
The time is 5,03
